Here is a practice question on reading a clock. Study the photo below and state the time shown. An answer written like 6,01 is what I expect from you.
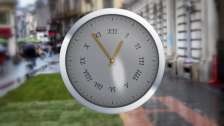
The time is 12,54
